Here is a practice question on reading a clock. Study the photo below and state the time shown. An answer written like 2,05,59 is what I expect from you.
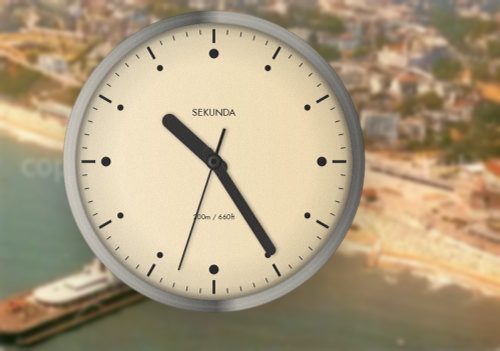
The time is 10,24,33
